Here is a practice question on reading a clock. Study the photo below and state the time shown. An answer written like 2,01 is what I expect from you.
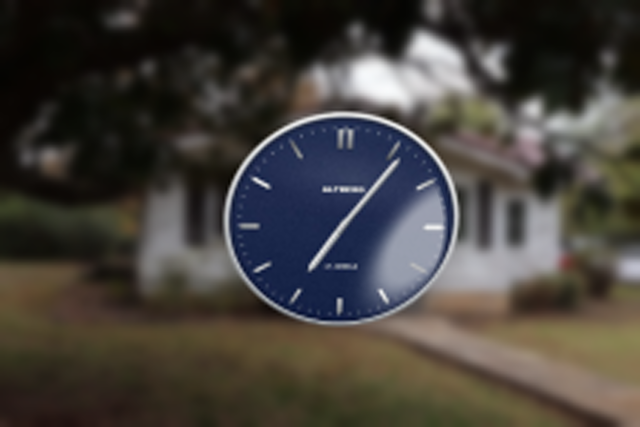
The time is 7,06
